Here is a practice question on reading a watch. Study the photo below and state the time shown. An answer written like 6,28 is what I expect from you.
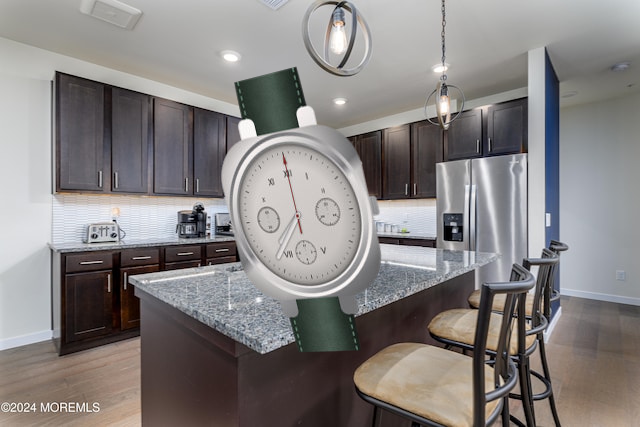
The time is 7,37
